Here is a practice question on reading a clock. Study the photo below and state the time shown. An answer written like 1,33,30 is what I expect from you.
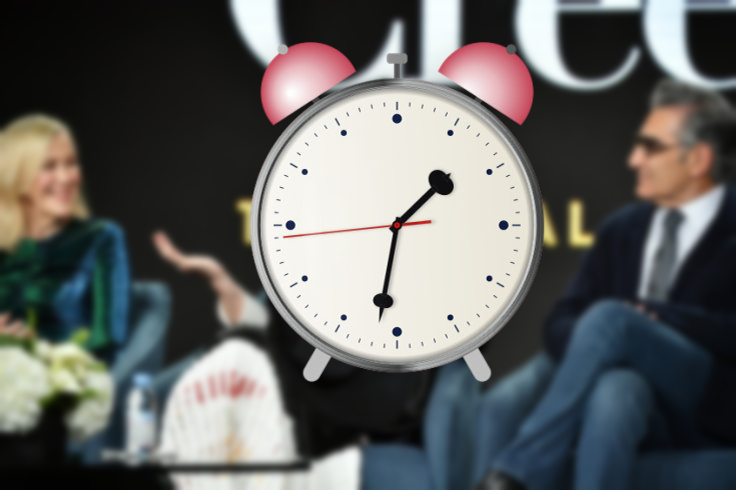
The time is 1,31,44
